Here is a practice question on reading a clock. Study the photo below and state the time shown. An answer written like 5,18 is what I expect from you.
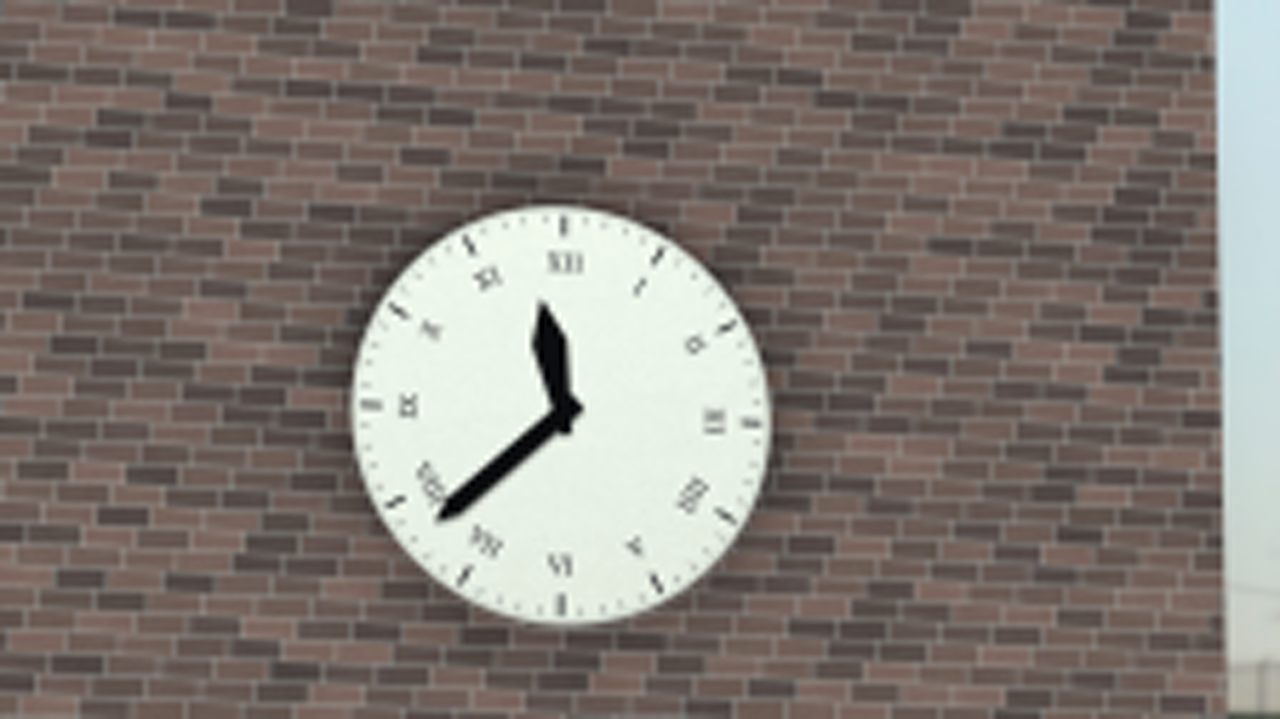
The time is 11,38
